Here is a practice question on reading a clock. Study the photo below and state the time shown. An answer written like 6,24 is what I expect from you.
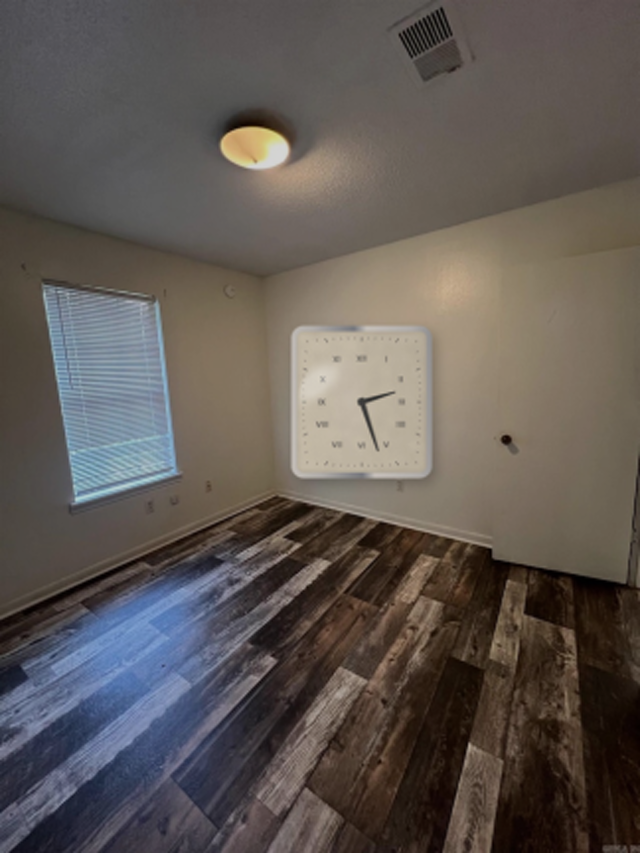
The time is 2,27
